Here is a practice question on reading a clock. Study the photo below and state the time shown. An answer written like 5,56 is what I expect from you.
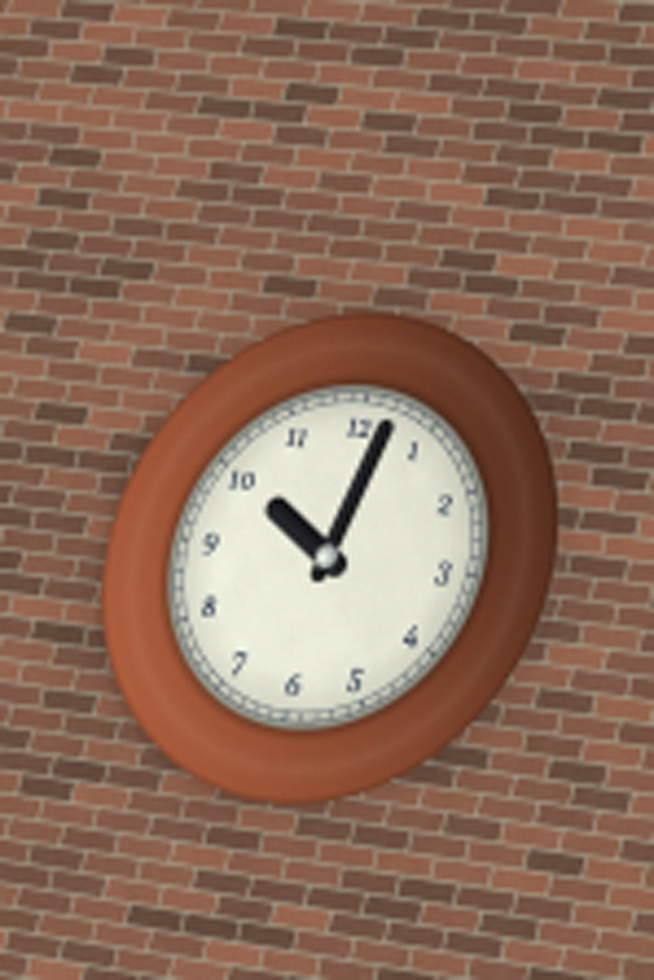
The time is 10,02
